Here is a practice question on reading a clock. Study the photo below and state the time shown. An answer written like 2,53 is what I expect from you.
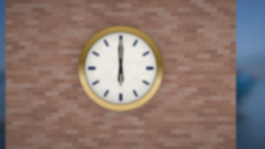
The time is 6,00
